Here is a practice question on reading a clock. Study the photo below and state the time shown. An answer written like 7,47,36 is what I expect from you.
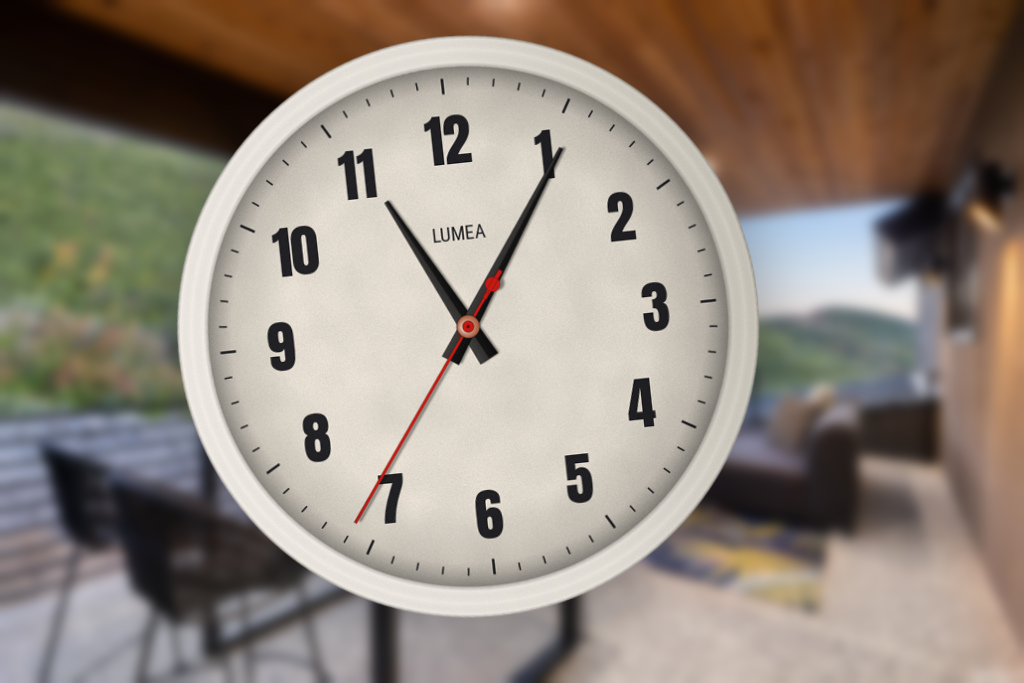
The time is 11,05,36
